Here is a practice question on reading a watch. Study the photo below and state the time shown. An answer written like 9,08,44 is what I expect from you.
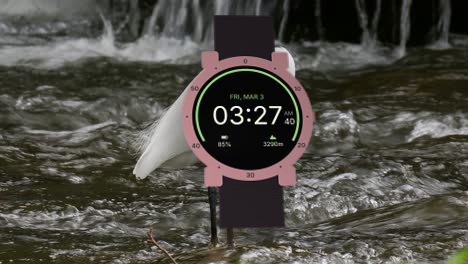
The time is 3,27,40
